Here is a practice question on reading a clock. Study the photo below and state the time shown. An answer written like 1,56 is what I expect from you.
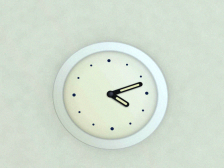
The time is 4,12
